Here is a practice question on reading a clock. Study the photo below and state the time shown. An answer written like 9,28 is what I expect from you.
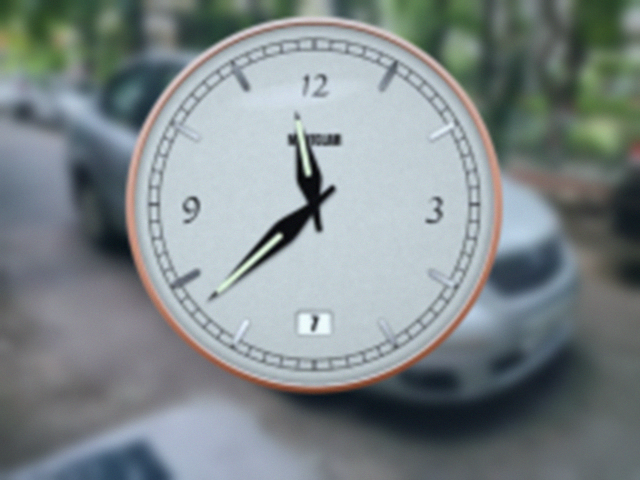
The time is 11,38
